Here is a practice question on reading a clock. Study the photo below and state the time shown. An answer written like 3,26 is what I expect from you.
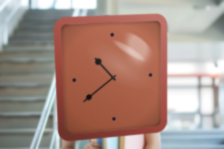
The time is 10,39
